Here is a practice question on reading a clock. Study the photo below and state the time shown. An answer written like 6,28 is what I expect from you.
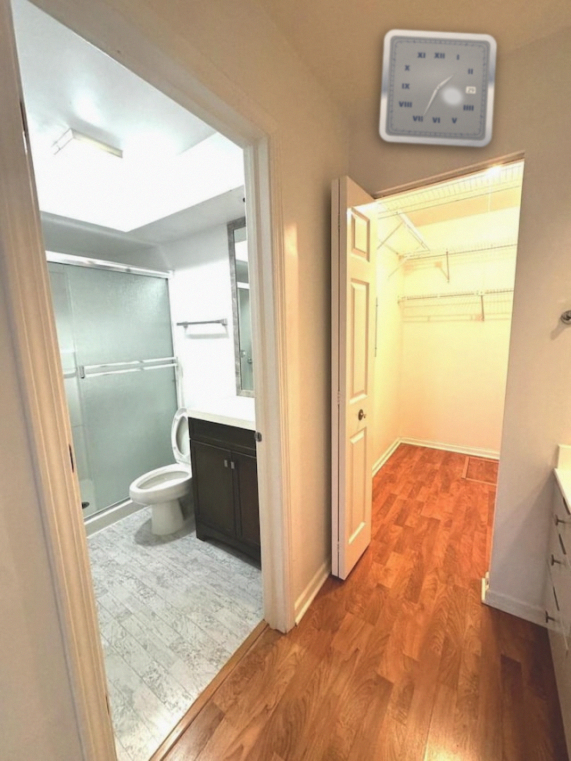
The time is 1,34
